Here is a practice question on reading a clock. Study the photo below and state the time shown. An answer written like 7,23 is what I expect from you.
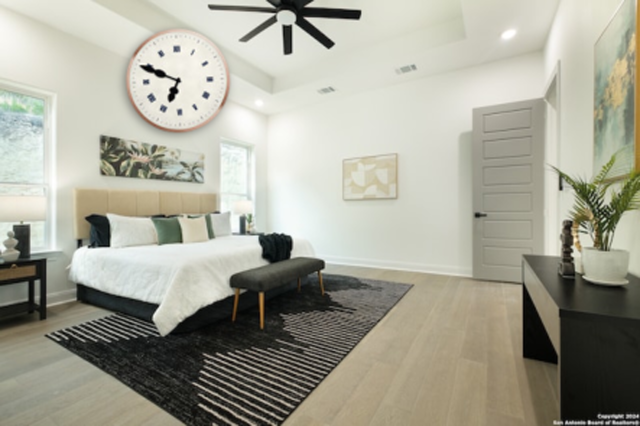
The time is 6,49
